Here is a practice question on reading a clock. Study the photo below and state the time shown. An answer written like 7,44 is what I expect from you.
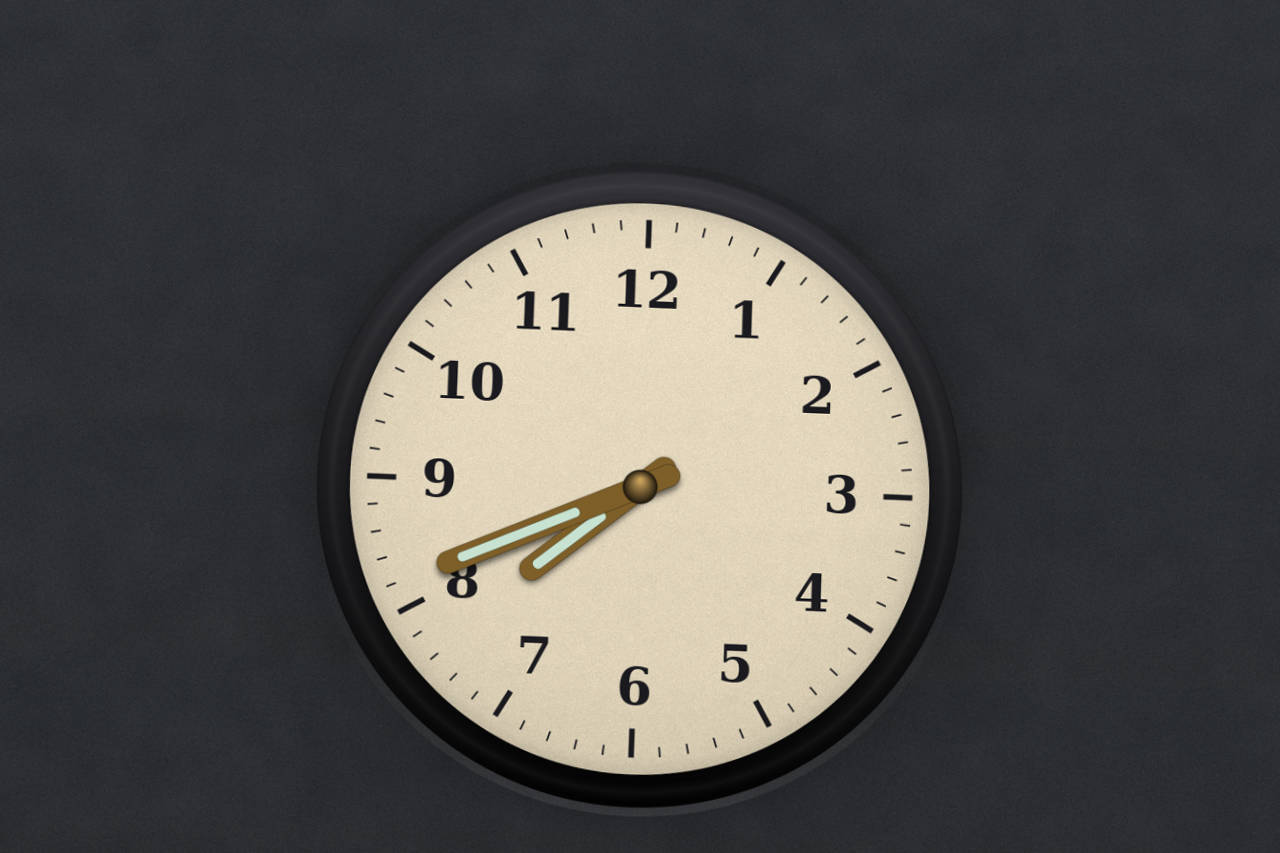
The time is 7,41
